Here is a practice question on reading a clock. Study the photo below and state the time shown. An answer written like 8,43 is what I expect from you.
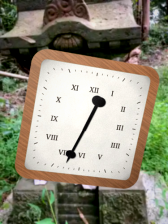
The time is 12,33
